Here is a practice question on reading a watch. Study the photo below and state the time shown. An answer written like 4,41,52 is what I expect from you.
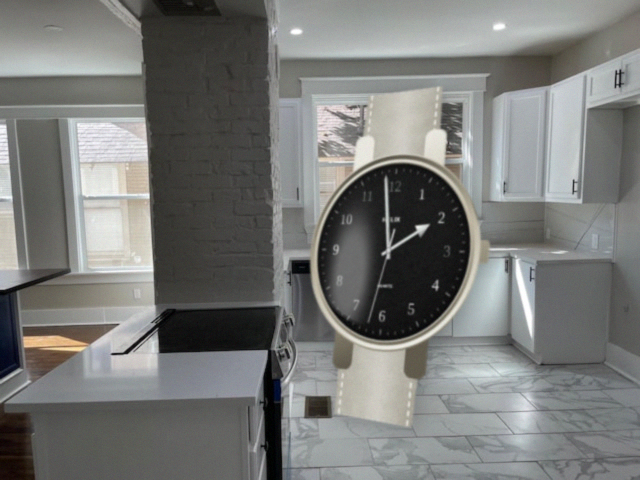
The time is 1,58,32
